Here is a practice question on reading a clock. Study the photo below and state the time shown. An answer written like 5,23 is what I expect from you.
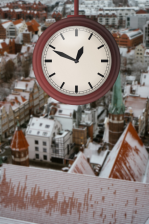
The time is 12,49
